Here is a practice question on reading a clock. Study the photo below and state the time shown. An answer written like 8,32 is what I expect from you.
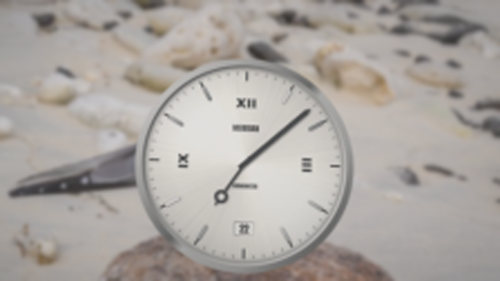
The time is 7,08
